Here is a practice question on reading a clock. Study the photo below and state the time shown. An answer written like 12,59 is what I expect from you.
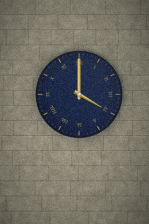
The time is 4,00
